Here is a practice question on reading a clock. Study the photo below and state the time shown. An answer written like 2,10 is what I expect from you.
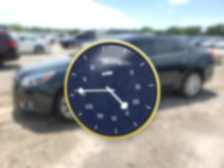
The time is 4,46
